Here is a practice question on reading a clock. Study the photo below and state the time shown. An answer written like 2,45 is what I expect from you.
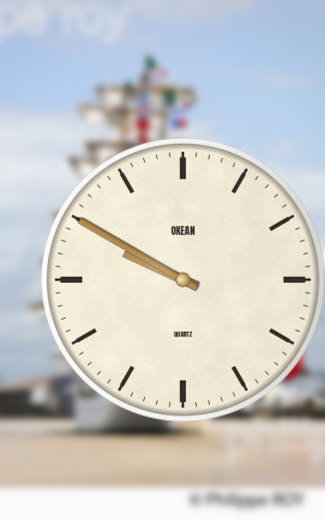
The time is 9,50
